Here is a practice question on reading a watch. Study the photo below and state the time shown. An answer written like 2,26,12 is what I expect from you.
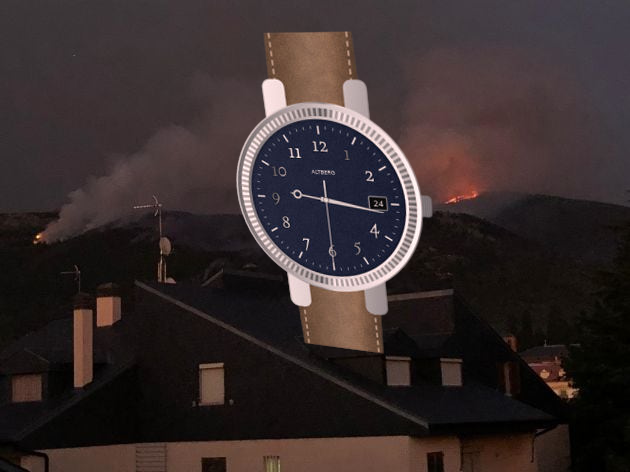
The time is 9,16,30
